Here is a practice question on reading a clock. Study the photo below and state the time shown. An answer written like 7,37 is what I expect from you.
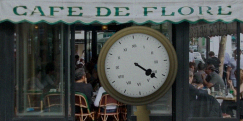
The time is 4,22
